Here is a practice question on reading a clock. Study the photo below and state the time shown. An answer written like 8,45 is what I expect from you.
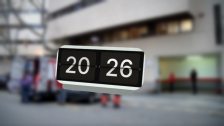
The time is 20,26
